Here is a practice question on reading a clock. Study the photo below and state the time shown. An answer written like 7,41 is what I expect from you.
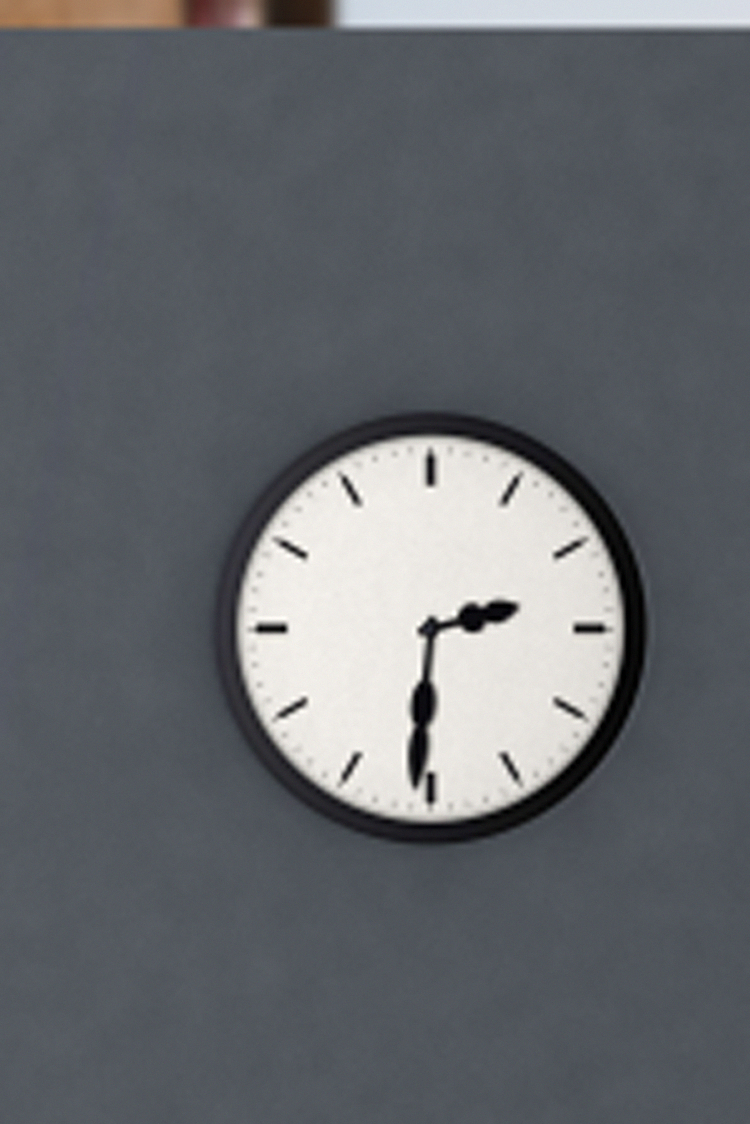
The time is 2,31
